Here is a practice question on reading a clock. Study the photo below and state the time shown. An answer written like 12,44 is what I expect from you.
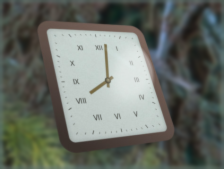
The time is 8,02
